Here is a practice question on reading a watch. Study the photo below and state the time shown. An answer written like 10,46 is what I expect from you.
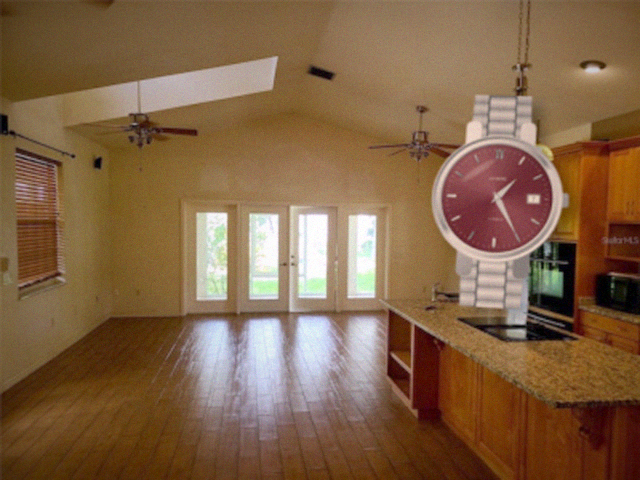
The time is 1,25
